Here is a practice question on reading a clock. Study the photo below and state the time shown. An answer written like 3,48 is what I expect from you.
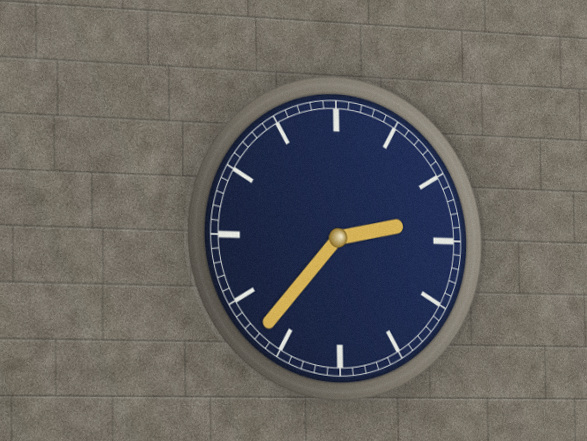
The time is 2,37
